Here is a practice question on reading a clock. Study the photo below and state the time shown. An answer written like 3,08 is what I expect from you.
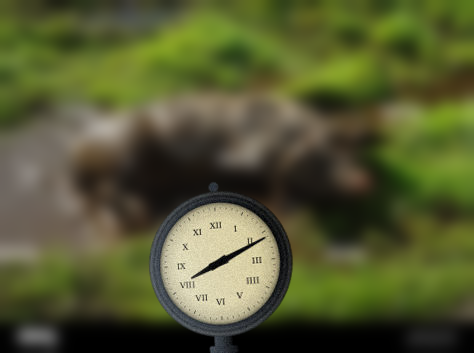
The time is 8,11
